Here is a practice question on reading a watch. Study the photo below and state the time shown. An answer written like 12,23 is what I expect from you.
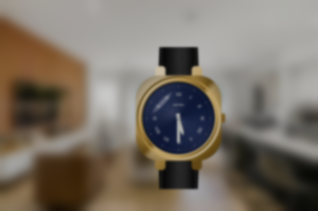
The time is 5,30
